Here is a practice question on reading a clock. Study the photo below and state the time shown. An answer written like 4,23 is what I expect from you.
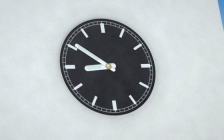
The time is 8,51
